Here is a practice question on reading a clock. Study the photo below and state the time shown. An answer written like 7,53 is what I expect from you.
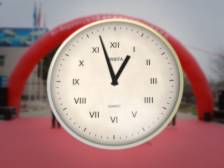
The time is 12,57
